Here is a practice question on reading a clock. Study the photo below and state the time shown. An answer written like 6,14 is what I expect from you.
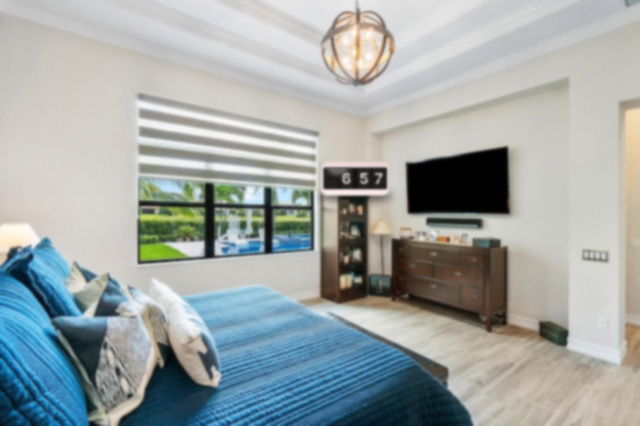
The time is 6,57
